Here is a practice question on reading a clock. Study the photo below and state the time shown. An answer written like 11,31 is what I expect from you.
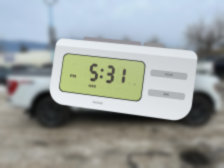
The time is 5,31
